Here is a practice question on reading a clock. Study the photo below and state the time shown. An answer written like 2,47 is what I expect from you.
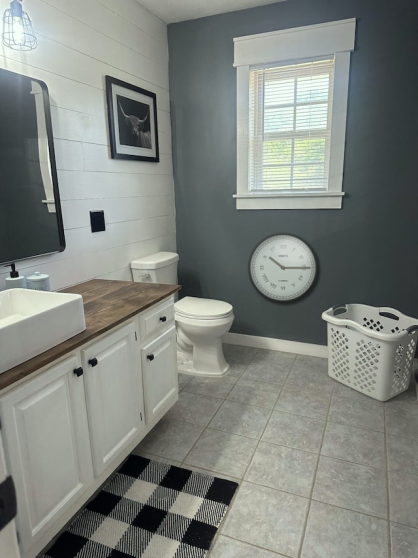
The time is 10,15
